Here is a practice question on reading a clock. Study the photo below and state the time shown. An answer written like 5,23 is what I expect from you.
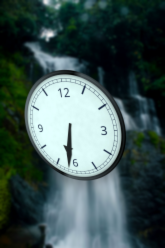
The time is 6,32
